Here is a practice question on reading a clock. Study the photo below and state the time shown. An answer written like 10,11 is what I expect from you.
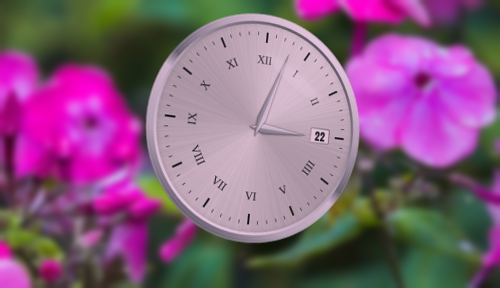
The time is 3,03
